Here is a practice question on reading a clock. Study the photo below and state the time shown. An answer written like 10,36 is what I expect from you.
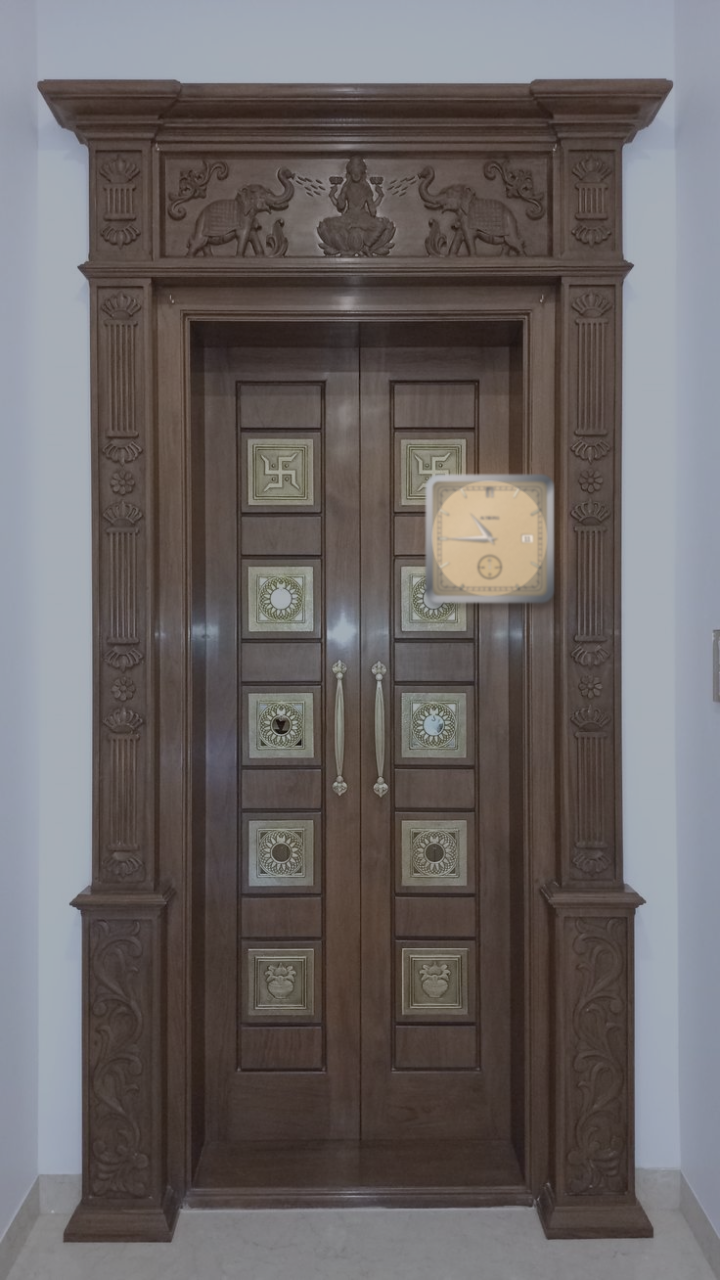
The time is 10,45
